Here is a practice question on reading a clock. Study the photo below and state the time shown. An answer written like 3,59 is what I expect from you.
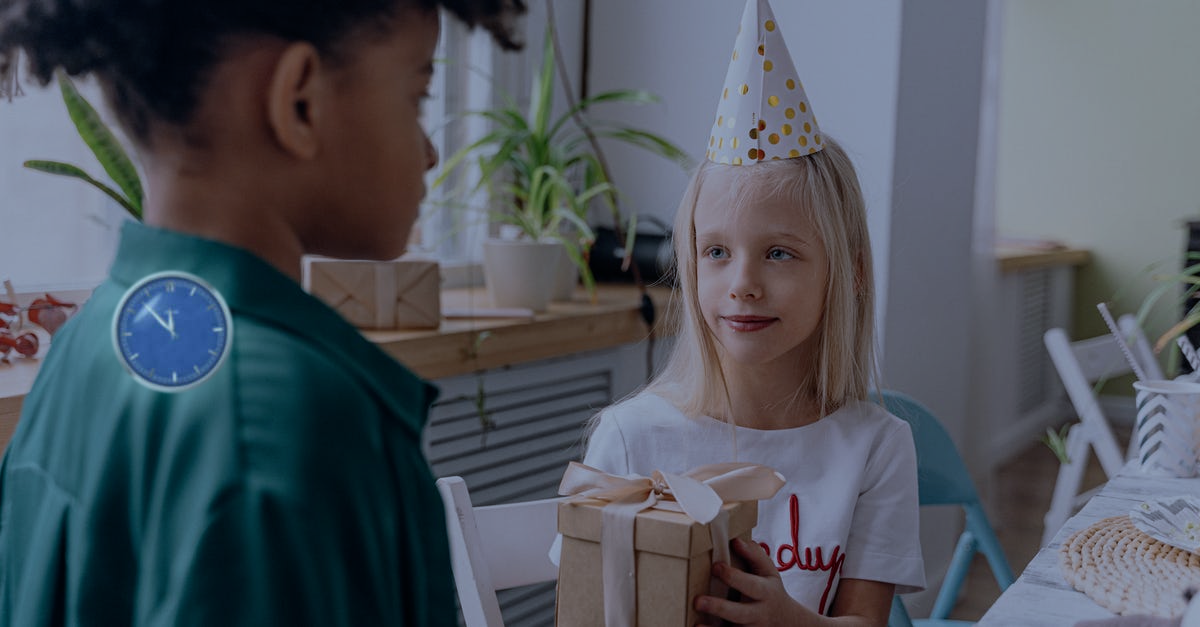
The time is 11,53
